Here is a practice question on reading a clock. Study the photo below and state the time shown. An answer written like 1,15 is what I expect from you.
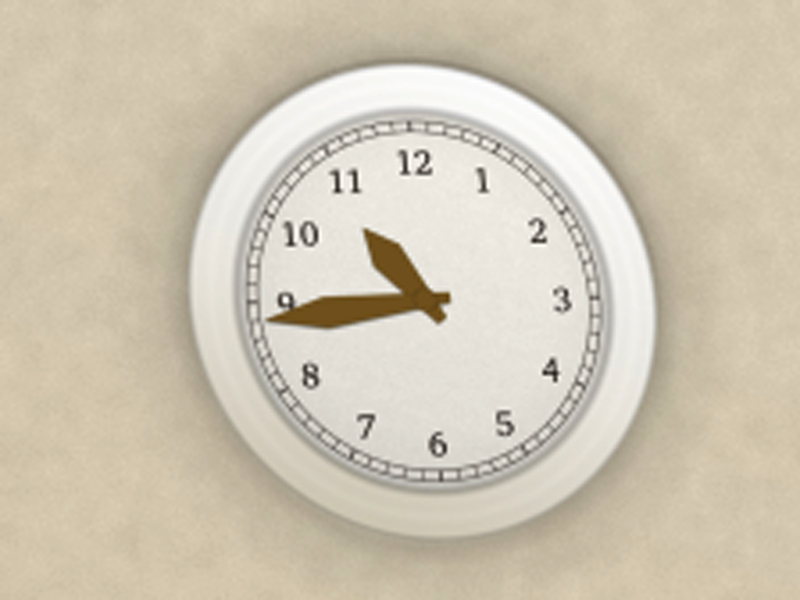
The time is 10,44
